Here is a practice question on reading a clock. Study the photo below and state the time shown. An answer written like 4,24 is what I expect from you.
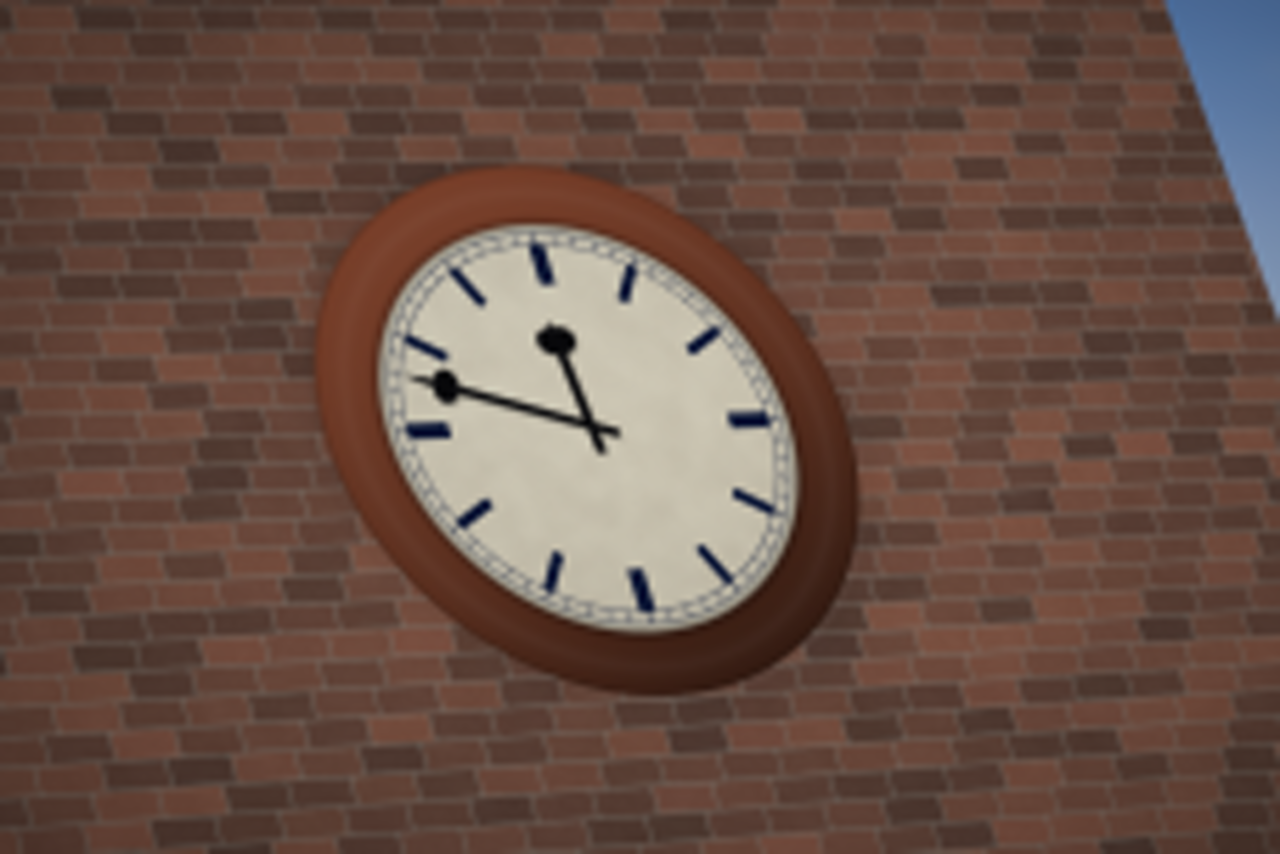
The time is 11,48
